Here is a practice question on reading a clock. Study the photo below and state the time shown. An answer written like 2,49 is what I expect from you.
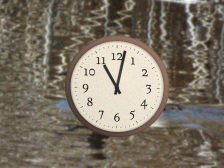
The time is 11,02
